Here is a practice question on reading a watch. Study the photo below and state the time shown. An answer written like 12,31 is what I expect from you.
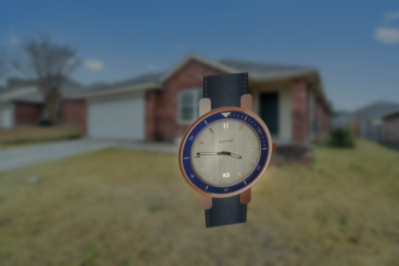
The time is 3,46
